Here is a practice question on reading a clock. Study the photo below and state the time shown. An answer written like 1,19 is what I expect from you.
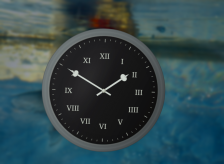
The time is 1,50
